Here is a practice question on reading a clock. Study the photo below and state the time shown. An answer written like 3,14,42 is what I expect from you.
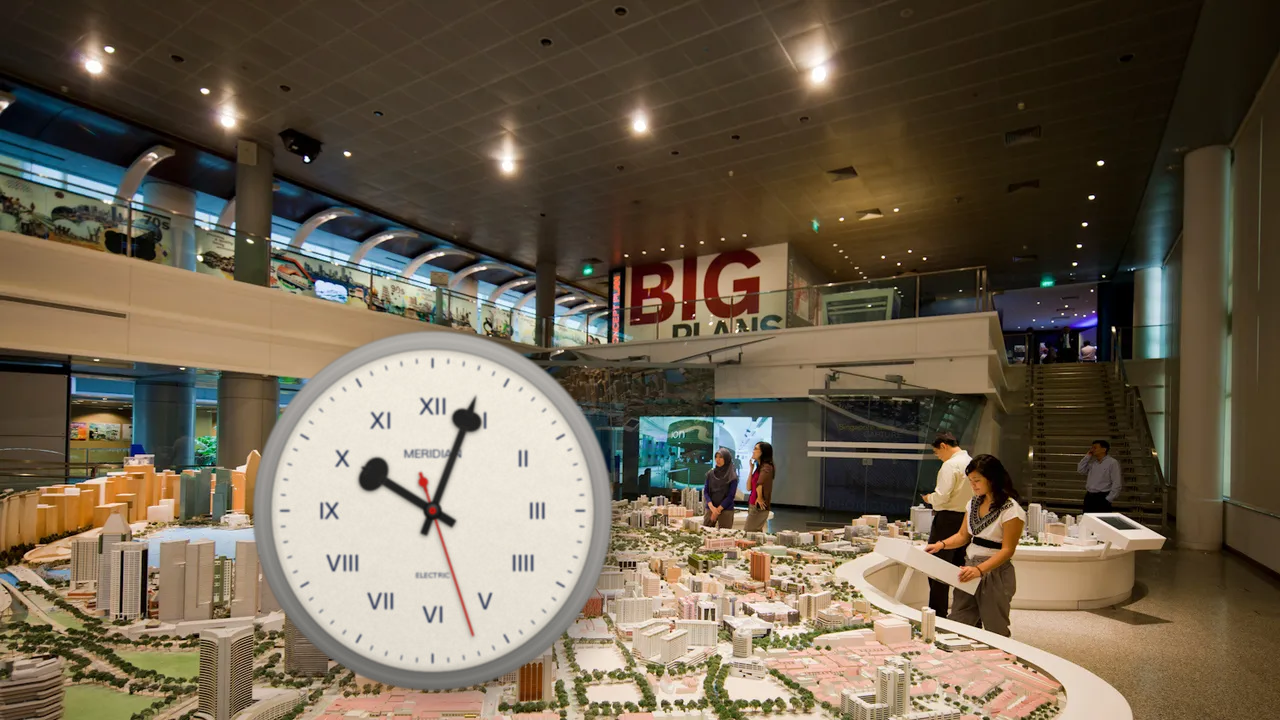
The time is 10,03,27
